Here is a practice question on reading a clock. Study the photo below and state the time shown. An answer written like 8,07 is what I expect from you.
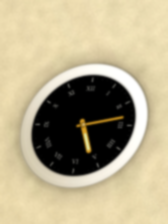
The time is 5,13
